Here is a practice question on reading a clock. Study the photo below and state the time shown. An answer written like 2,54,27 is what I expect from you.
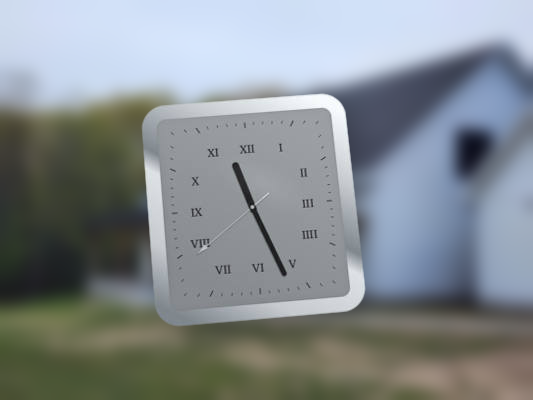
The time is 11,26,39
